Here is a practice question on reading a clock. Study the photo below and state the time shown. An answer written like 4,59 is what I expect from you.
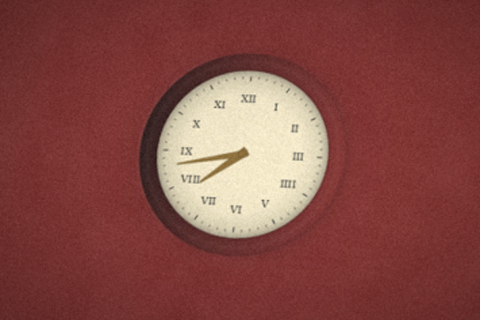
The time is 7,43
